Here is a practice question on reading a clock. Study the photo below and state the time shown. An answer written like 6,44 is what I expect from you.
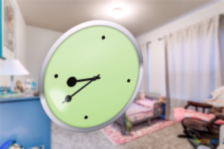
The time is 8,38
